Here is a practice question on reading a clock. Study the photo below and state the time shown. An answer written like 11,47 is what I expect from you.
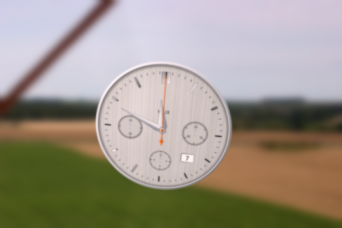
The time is 11,49
